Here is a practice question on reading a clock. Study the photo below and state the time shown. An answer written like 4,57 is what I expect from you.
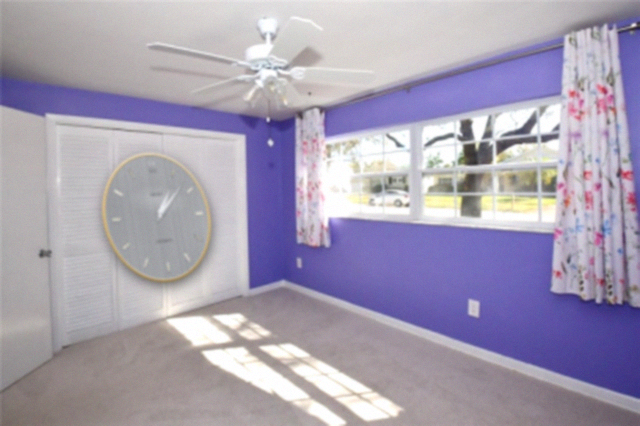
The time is 1,08
